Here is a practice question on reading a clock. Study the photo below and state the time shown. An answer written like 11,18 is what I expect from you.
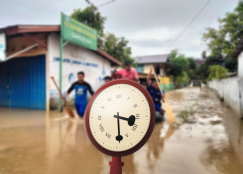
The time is 3,29
